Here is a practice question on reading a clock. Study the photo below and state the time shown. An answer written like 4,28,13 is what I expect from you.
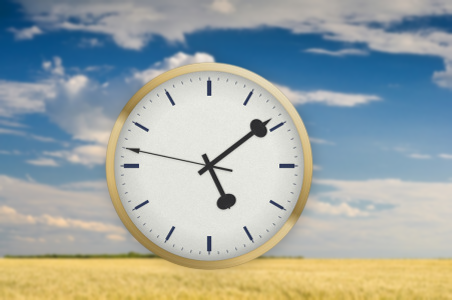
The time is 5,08,47
